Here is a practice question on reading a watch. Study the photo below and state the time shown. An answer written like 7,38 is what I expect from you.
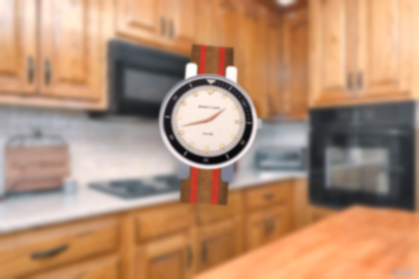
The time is 1,42
